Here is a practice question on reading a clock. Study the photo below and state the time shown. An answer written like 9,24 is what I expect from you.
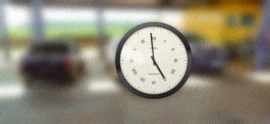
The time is 4,59
